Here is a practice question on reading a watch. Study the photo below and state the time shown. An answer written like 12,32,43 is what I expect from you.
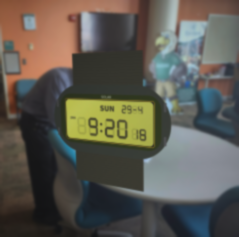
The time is 9,20,18
